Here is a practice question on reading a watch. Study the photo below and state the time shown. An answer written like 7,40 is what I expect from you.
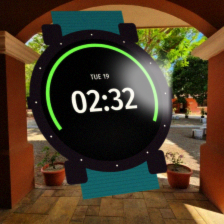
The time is 2,32
